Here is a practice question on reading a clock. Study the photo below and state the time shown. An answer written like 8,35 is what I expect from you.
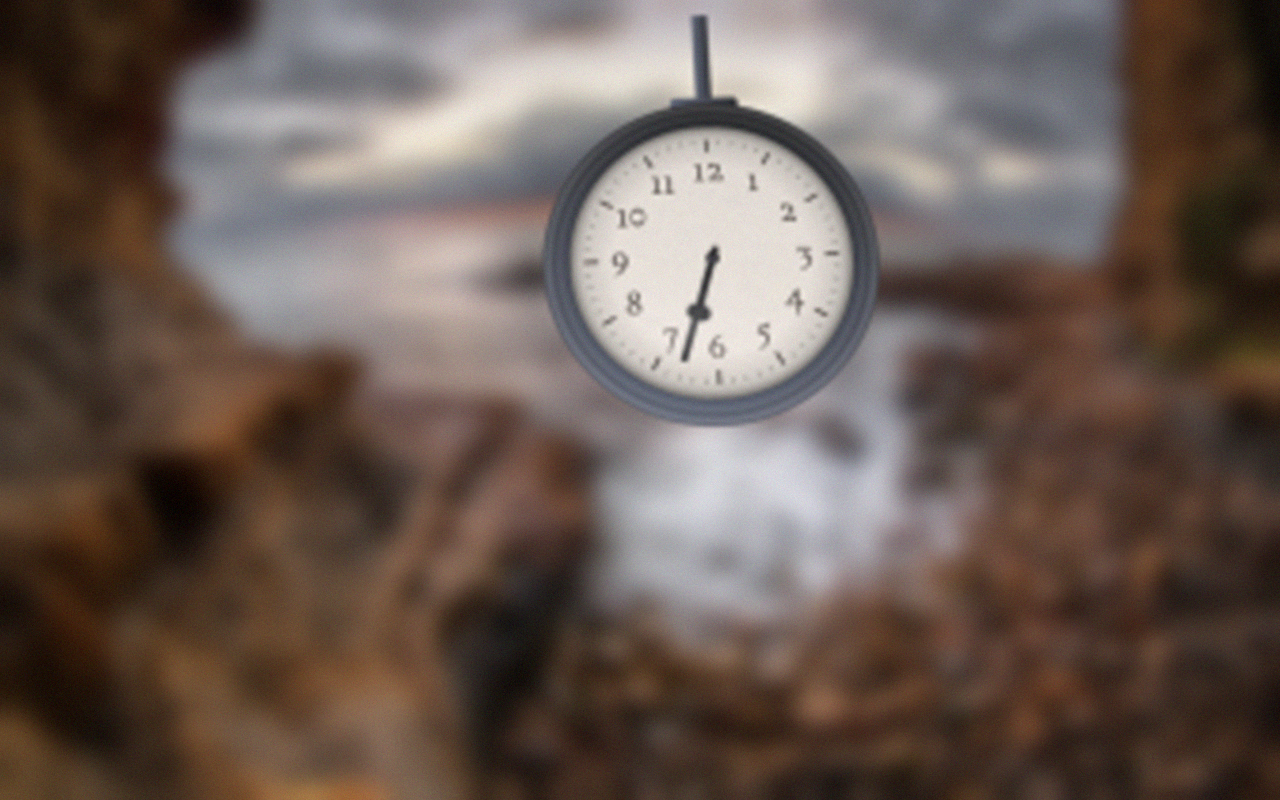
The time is 6,33
